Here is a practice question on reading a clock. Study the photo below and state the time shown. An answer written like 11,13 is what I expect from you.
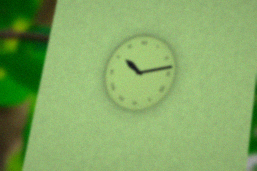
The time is 10,13
